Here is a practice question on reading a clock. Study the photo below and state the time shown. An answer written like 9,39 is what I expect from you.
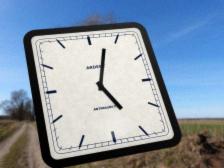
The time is 5,03
